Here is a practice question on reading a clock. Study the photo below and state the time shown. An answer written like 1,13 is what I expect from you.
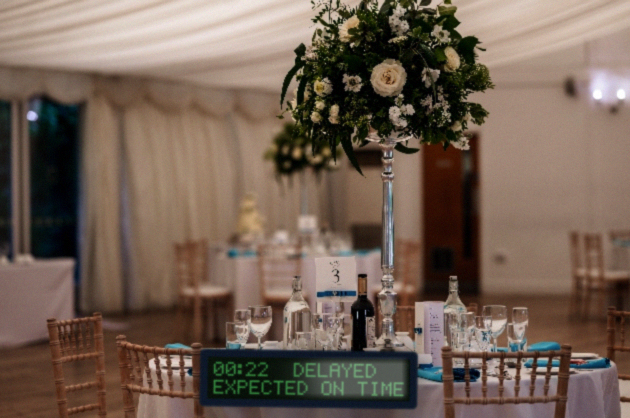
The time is 0,22
